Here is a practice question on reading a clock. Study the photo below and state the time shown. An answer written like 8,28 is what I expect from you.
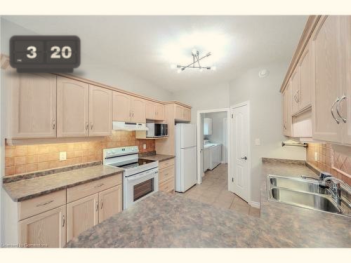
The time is 3,20
